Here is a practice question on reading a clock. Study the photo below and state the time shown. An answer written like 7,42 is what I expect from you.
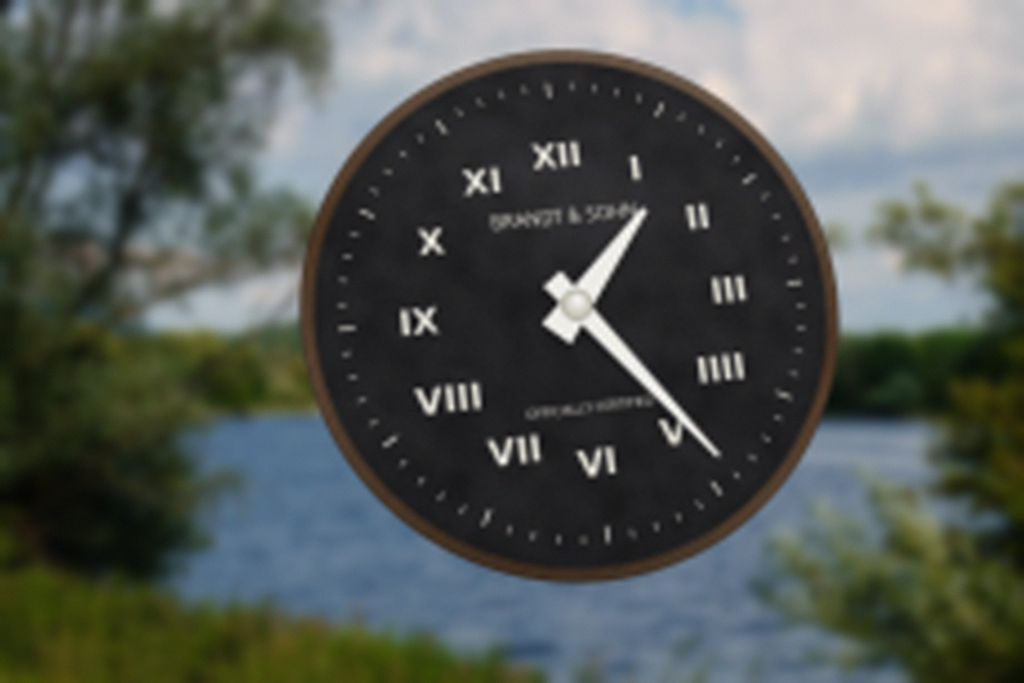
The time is 1,24
